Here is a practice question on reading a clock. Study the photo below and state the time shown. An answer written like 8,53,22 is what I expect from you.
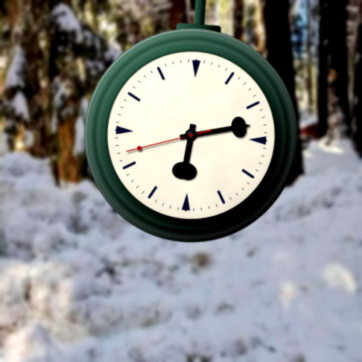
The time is 6,12,42
